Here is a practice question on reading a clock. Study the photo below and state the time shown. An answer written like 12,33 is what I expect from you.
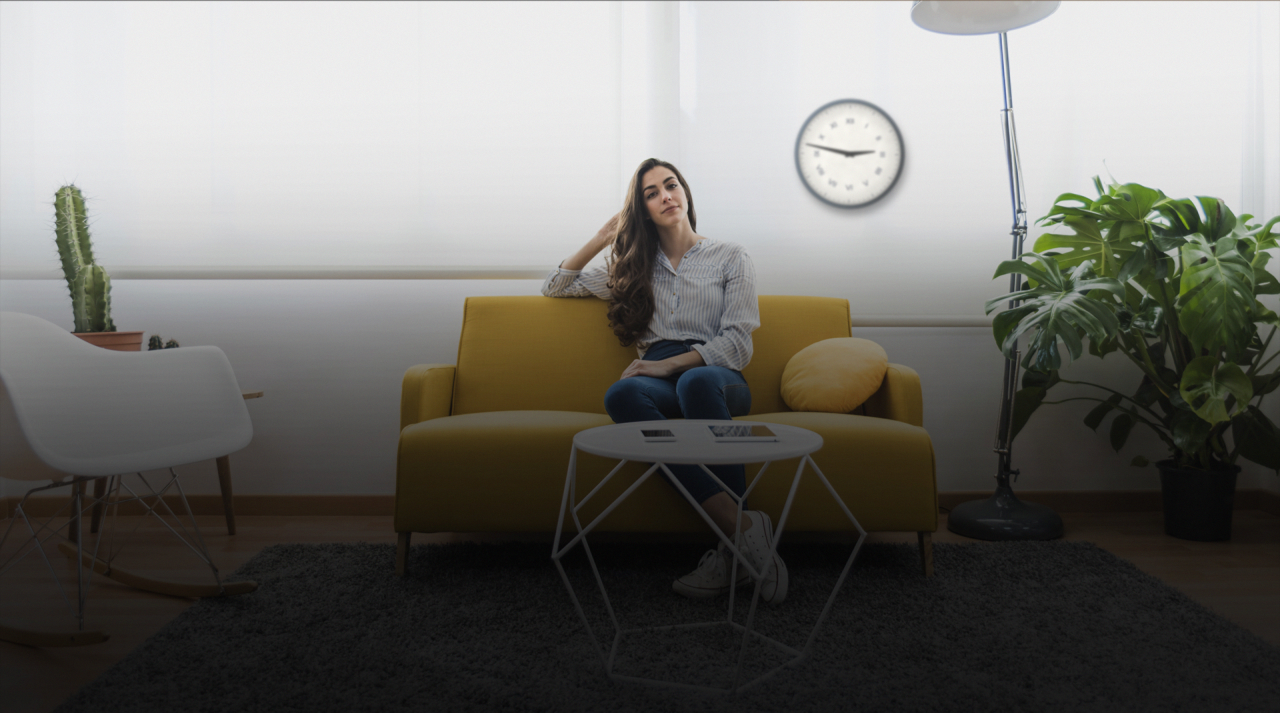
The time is 2,47
